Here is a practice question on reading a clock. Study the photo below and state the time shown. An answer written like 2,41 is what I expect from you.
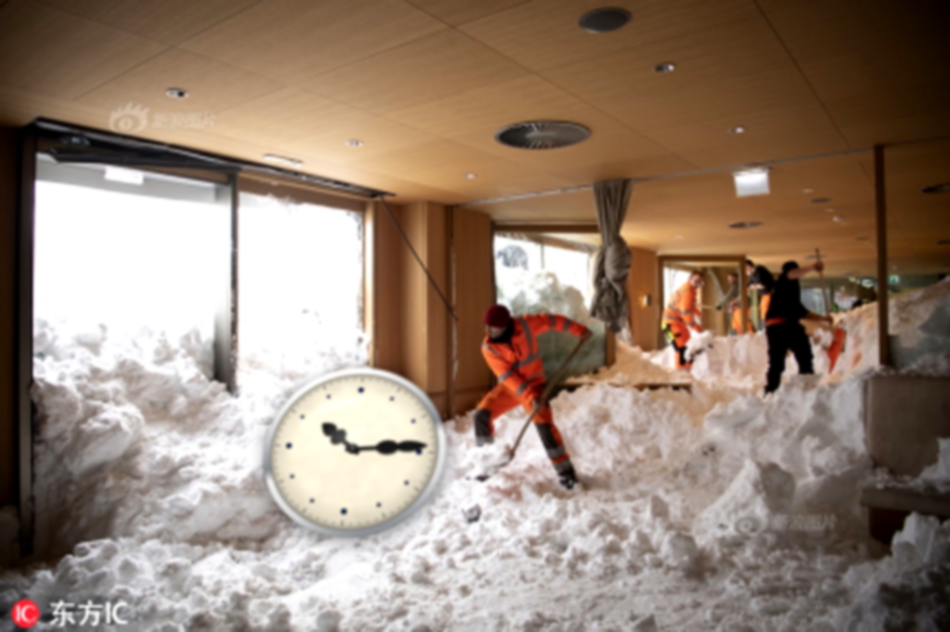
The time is 10,14
